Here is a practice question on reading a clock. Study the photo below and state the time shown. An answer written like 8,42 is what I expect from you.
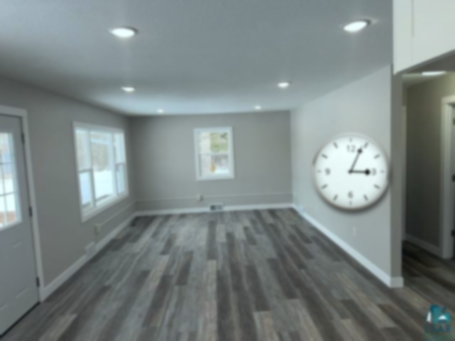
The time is 3,04
